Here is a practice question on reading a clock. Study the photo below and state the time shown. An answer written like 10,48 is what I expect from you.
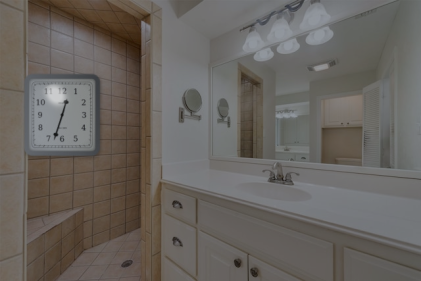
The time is 12,33
